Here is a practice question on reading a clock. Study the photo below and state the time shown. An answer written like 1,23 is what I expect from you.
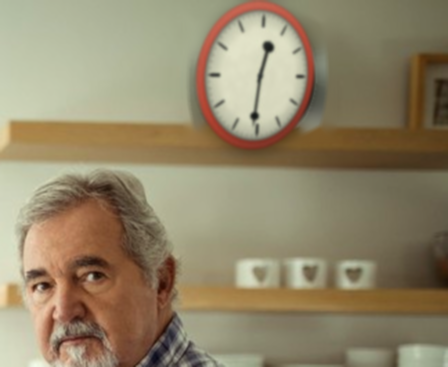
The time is 12,31
